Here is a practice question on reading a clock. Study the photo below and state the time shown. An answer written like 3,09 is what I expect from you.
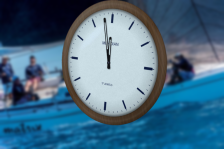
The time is 11,58
